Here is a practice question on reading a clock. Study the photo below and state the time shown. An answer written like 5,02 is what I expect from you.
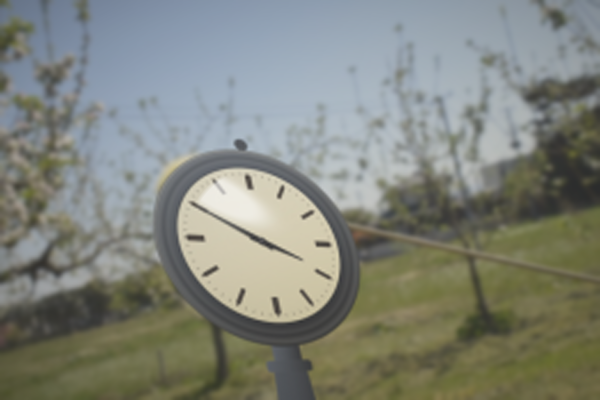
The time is 3,50
